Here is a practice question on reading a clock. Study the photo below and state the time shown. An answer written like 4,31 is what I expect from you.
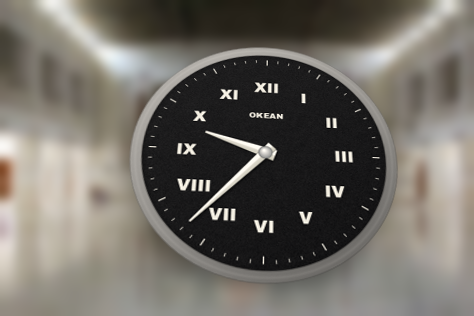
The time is 9,37
